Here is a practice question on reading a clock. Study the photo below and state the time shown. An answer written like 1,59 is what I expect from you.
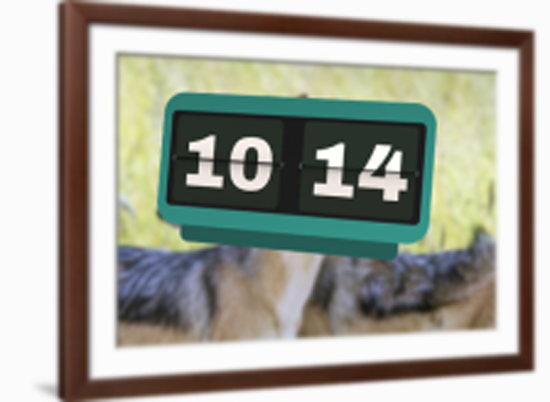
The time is 10,14
